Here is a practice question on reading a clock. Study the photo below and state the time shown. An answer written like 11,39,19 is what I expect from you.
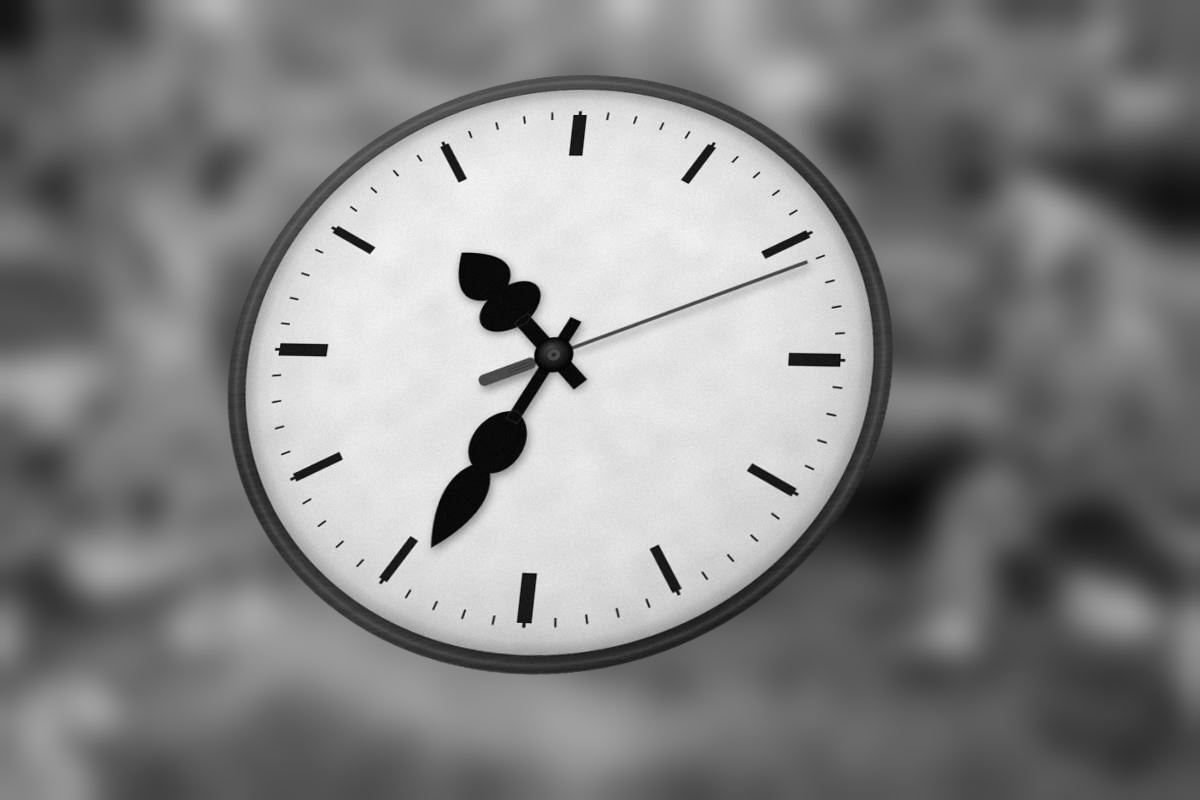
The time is 10,34,11
